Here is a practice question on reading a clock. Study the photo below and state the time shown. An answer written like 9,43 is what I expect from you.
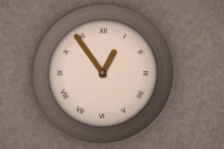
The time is 12,54
